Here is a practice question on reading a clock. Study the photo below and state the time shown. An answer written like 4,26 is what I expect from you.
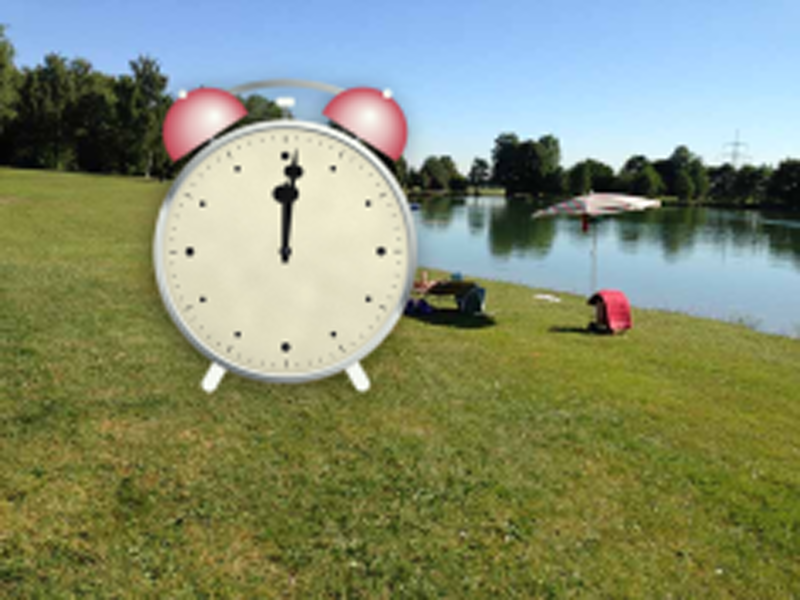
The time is 12,01
